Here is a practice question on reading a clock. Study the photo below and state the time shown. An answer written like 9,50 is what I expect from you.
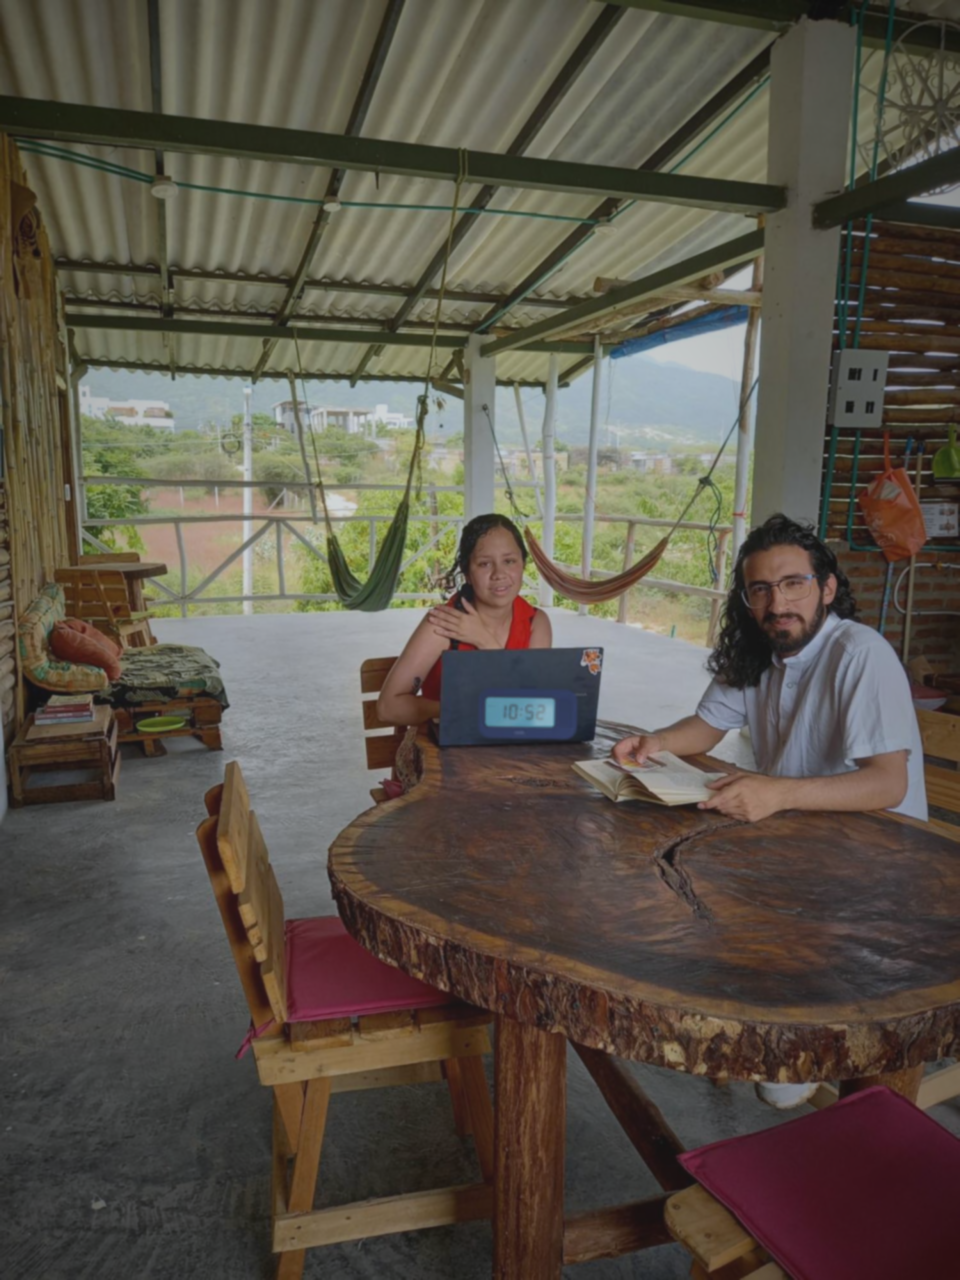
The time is 10,52
